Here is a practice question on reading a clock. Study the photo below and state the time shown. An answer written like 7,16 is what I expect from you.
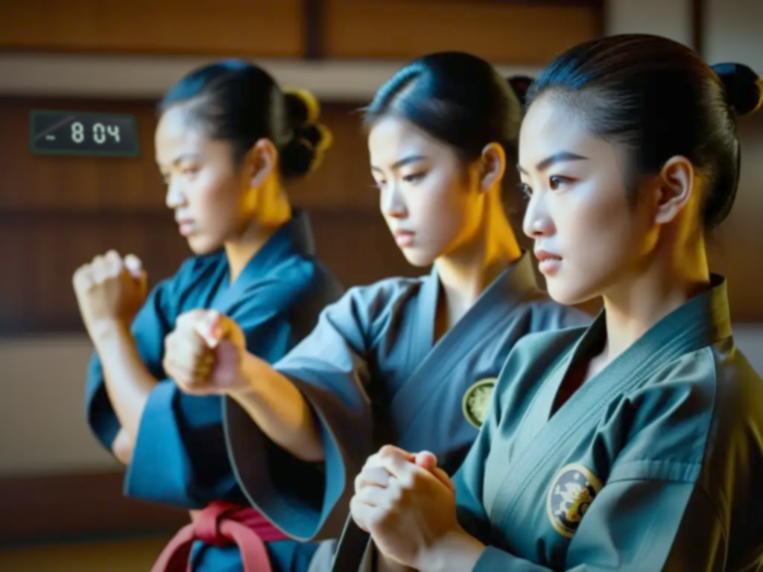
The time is 8,04
